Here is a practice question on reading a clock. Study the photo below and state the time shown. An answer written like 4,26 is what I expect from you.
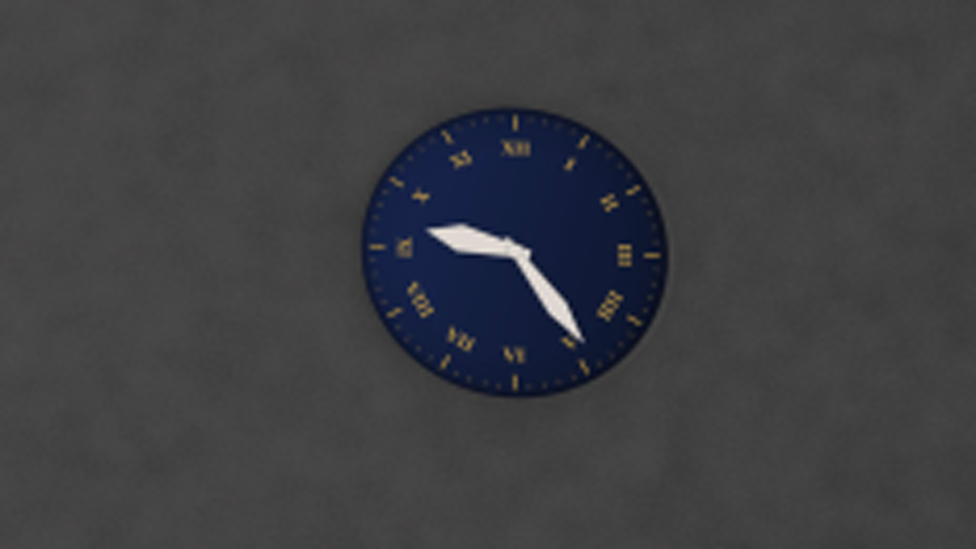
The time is 9,24
